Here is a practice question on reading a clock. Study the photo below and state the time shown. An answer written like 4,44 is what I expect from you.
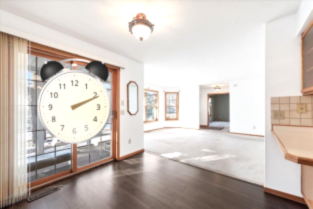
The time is 2,11
